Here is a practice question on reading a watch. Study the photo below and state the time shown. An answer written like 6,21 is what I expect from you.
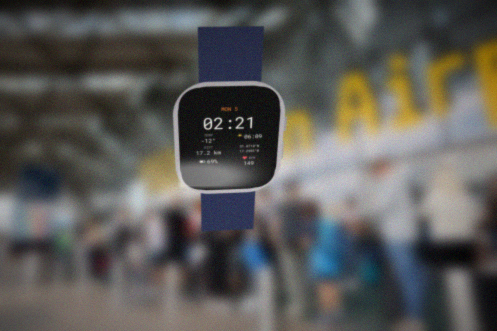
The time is 2,21
